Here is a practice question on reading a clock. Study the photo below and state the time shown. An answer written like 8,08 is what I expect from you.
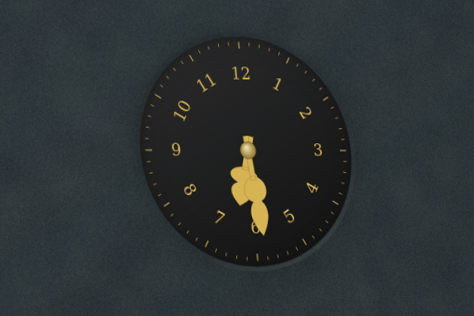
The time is 6,29
